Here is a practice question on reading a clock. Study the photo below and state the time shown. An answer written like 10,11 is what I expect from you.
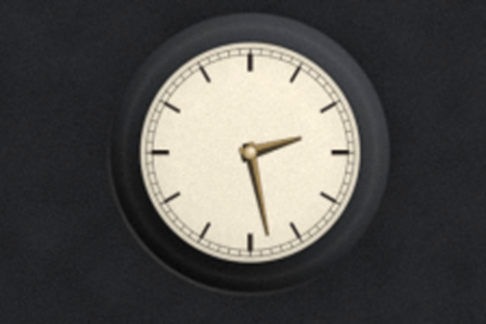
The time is 2,28
